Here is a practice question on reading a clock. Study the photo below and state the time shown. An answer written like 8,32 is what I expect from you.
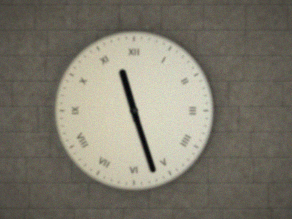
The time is 11,27
